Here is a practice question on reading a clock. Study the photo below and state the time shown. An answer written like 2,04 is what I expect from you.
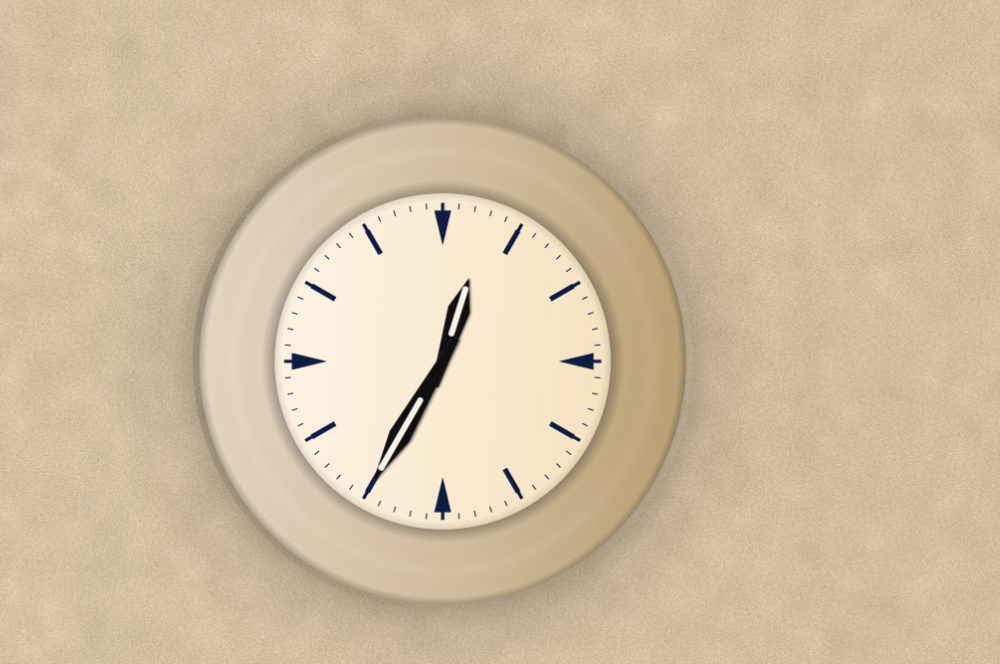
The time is 12,35
